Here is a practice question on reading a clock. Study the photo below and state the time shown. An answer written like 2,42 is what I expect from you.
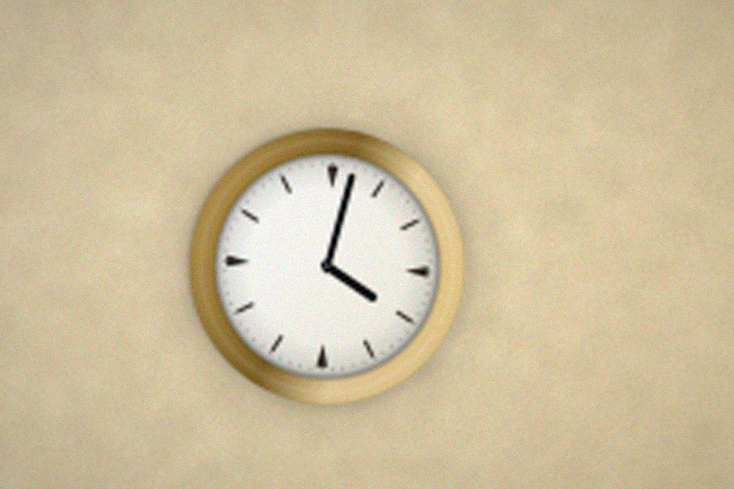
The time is 4,02
